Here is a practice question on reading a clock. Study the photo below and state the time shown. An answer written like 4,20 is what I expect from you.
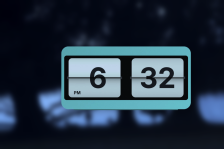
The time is 6,32
